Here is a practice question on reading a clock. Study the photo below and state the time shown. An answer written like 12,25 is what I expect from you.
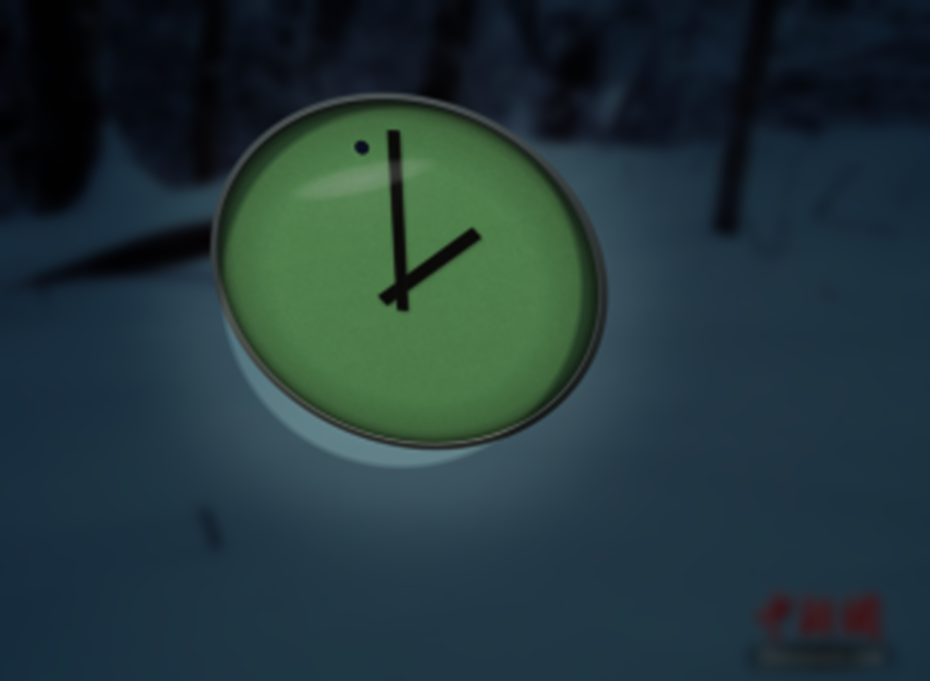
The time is 2,02
